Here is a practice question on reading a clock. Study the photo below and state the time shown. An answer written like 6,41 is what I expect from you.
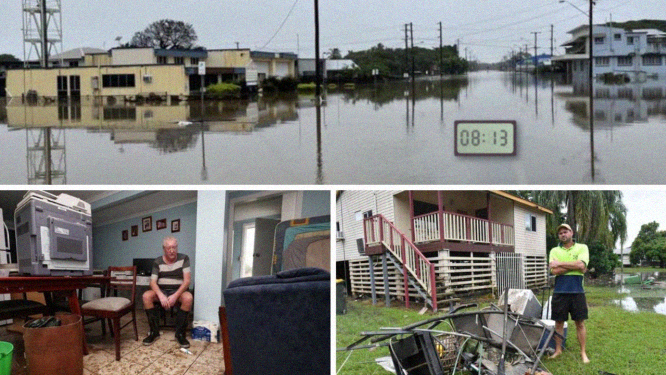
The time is 8,13
